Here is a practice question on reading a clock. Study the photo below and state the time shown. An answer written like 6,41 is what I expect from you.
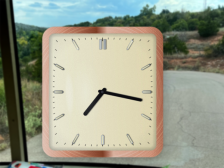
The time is 7,17
